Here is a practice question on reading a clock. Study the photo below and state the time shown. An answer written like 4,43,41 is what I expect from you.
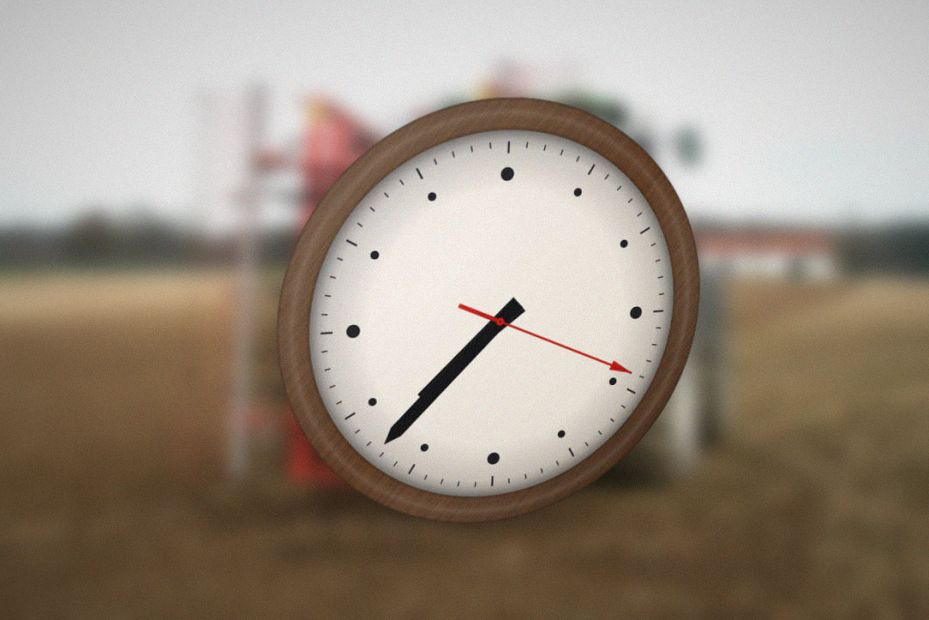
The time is 7,37,19
